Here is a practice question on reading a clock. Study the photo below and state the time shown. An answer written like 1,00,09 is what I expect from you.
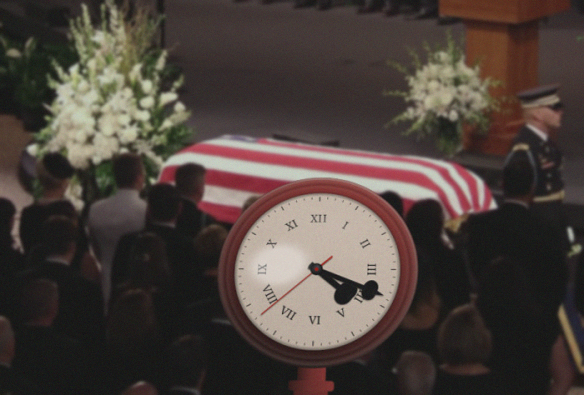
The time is 4,18,38
